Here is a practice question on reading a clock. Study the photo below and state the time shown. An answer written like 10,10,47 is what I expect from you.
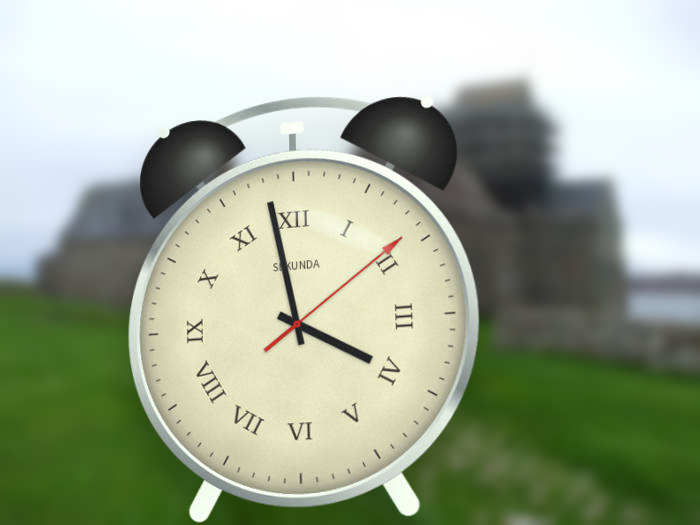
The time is 3,58,09
